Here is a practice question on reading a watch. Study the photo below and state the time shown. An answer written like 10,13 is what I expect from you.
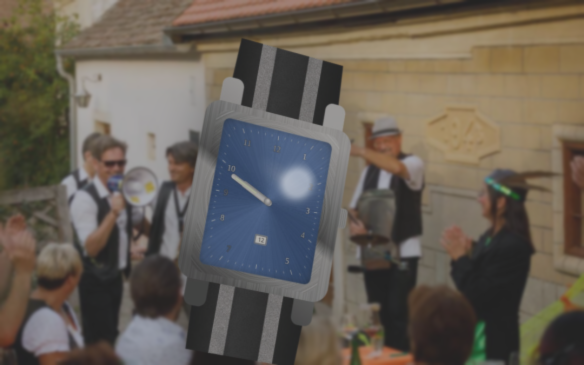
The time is 9,49
